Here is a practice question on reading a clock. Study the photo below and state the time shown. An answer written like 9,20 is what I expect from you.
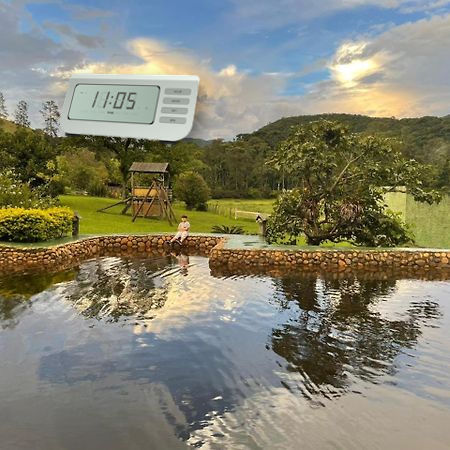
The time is 11,05
